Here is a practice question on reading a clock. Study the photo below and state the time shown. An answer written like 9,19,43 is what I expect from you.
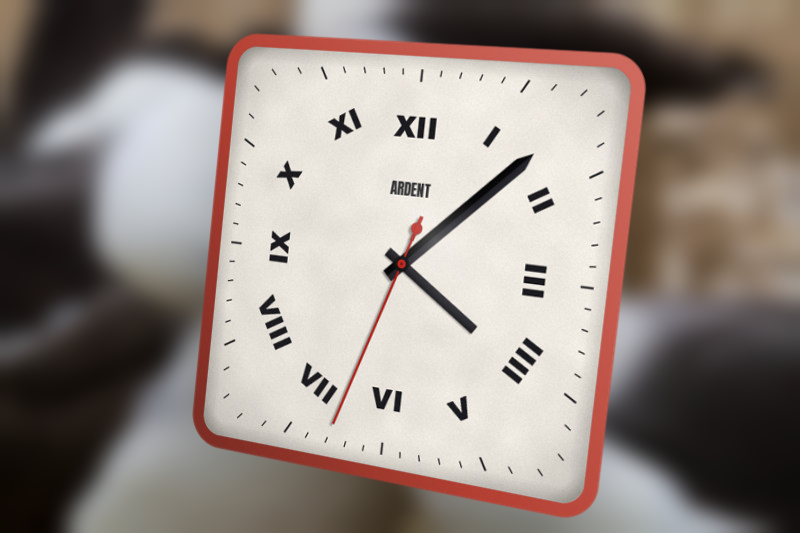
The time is 4,07,33
